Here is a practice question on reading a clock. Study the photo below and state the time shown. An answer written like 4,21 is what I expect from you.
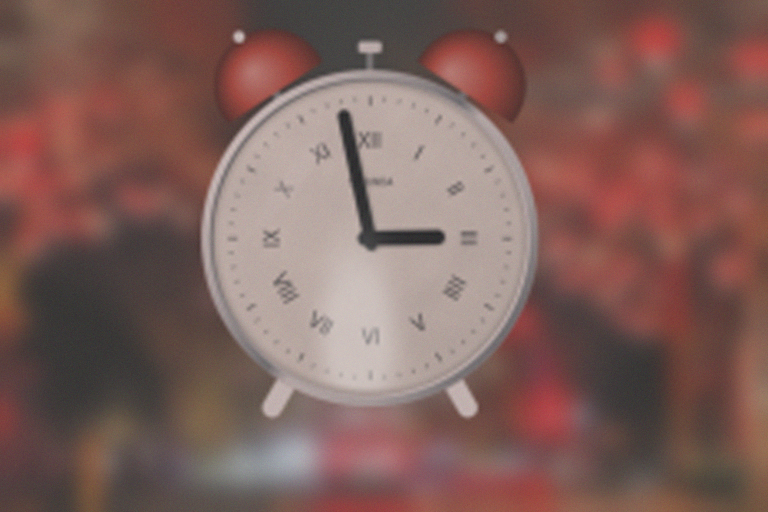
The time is 2,58
